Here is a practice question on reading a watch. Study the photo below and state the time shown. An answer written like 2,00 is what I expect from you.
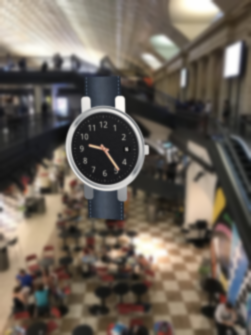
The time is 9,24
